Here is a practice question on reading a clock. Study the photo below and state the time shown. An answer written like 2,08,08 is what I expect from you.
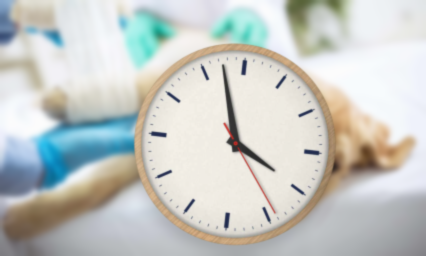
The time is 3,57,24
